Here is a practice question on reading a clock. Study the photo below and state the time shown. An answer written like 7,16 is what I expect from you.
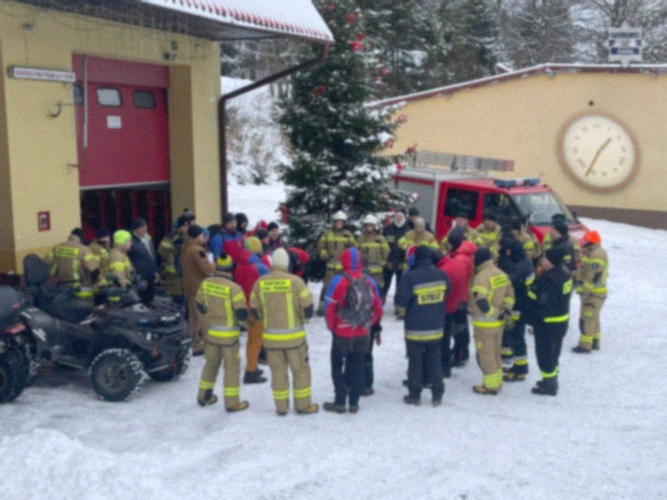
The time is 1,36
